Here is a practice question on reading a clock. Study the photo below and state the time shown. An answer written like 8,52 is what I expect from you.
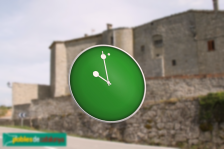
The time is 9,58
